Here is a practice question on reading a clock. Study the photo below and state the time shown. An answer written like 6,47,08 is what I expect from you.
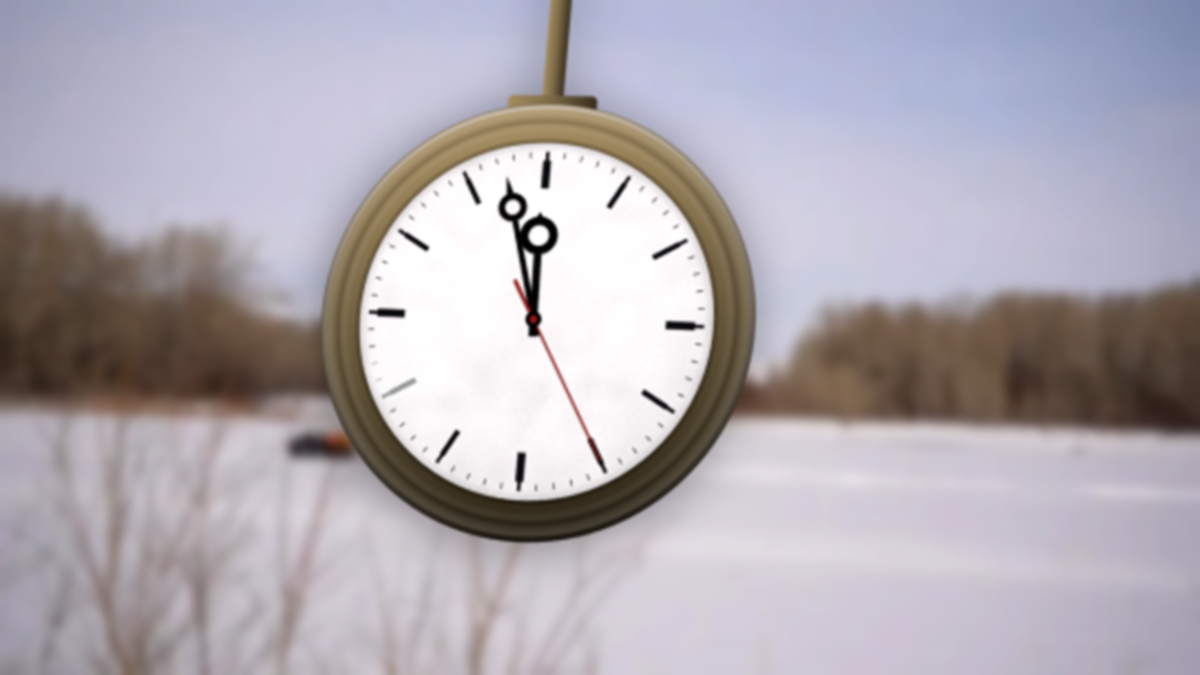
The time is 11,57,25
